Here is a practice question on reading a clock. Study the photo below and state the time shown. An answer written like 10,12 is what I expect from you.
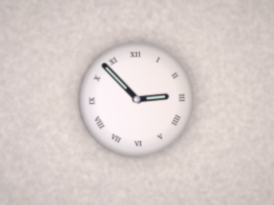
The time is 2,53
